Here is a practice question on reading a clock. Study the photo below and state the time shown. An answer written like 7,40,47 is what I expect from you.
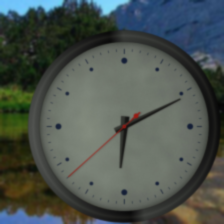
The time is 6,10,38
